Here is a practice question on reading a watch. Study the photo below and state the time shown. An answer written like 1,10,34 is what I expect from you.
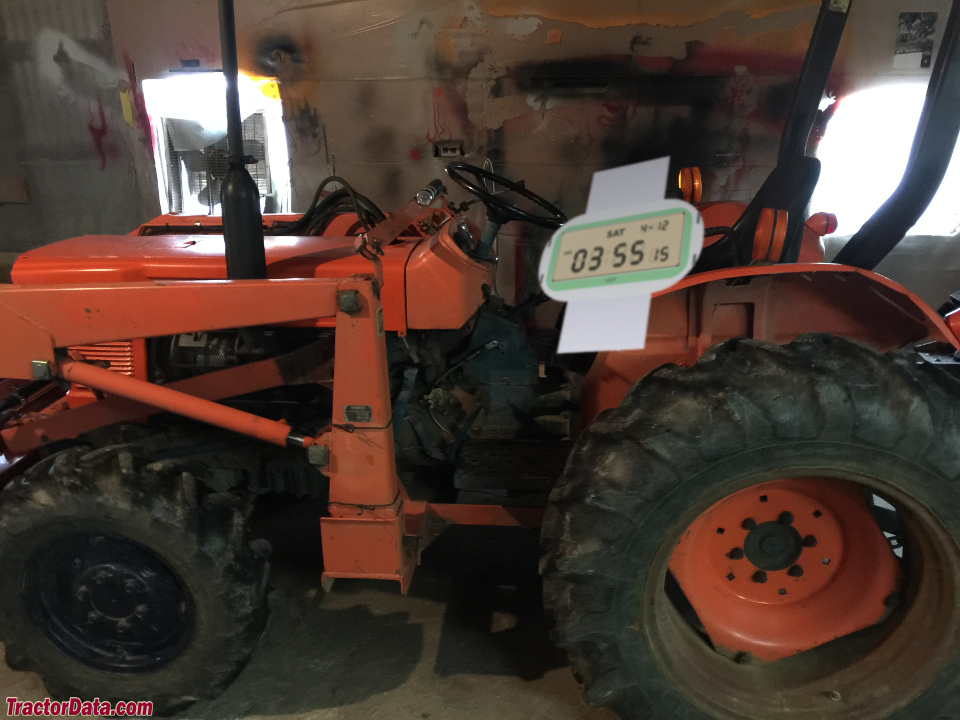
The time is 3,55,15
